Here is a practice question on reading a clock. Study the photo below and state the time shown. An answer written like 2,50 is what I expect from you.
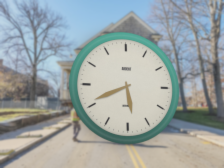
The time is 5,41
